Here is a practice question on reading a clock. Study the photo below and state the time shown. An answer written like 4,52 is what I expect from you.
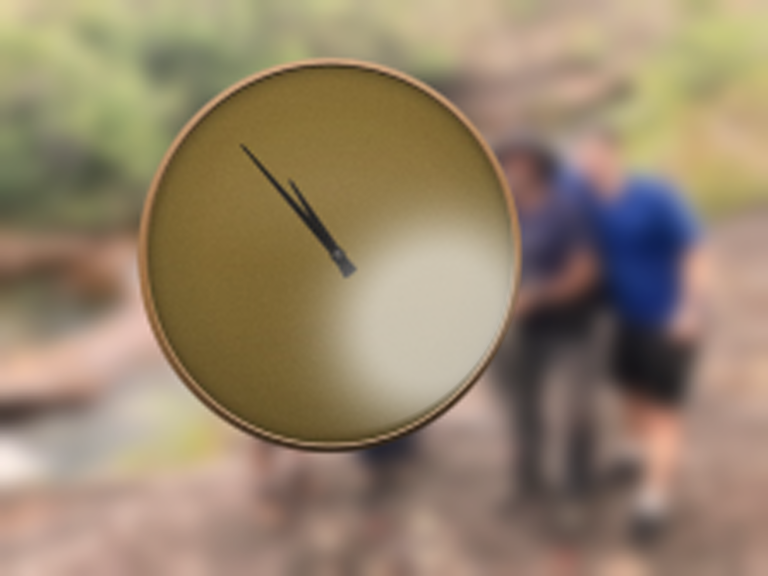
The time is 10,53
